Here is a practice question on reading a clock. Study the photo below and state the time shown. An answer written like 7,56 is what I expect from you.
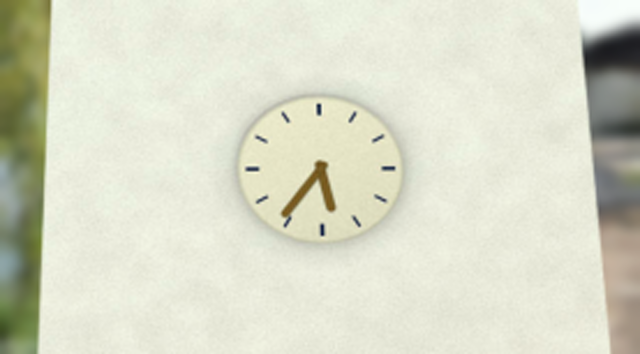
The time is 5,36
